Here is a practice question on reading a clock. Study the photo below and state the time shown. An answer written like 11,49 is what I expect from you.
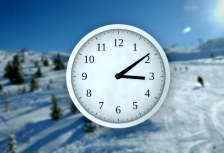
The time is 3,09
